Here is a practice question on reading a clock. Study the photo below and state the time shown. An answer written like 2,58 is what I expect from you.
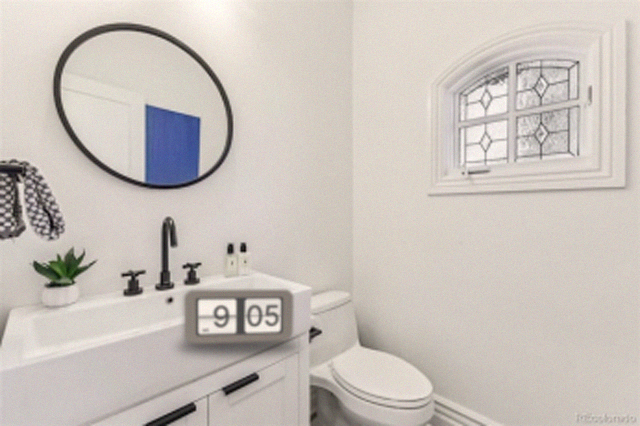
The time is 9,05
